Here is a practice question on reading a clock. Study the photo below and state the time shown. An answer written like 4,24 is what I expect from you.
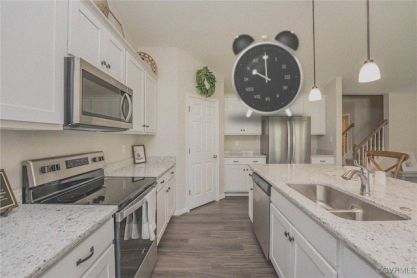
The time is 10,00
